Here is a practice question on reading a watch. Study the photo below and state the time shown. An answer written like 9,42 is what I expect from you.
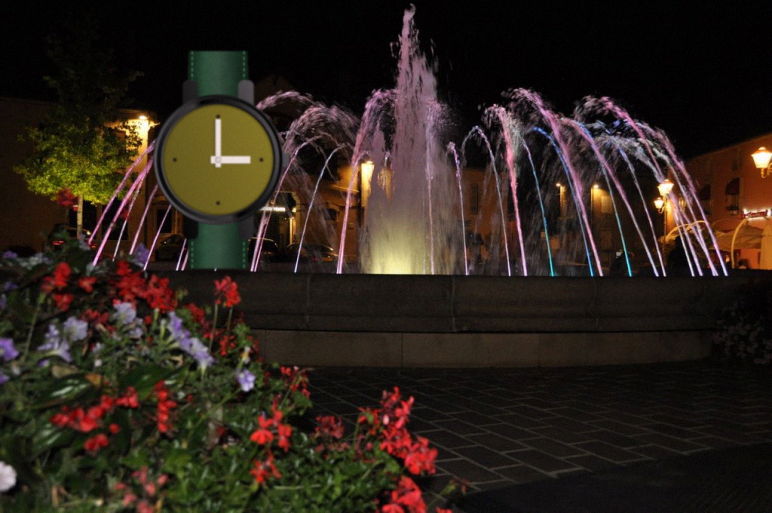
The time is 3,00
